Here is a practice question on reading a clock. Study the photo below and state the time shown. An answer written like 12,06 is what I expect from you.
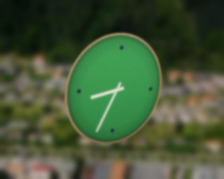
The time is 8,34
